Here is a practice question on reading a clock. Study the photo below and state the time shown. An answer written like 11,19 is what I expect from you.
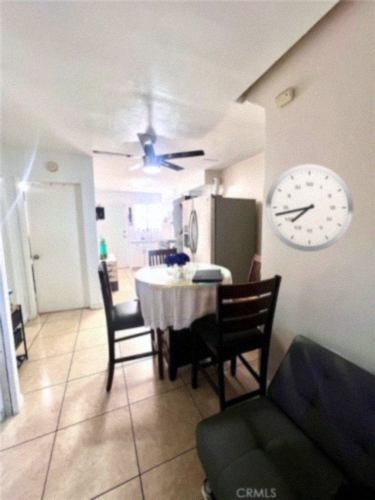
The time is 7,43
